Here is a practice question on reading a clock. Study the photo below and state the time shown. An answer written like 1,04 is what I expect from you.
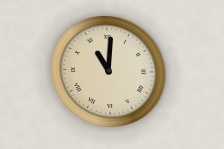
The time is 11,01
